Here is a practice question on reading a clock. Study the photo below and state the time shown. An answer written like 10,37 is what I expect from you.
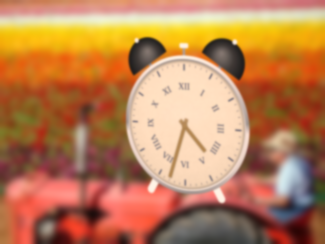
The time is 4,33
